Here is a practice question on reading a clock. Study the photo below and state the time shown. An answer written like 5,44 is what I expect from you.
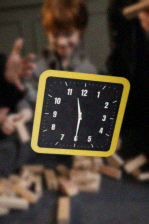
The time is 11,30
